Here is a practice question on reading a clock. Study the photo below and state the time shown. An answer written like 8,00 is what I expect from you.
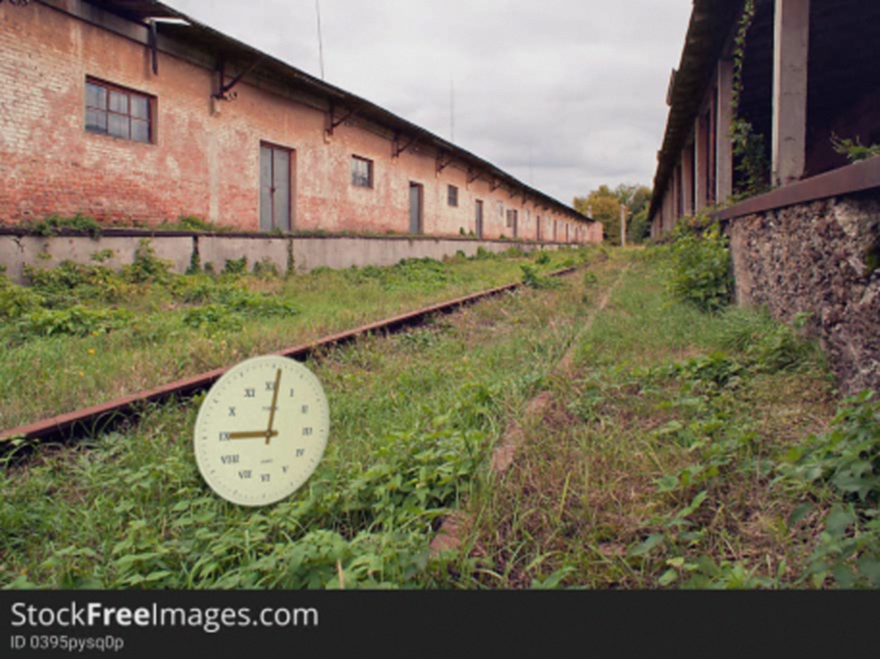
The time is 9,01
